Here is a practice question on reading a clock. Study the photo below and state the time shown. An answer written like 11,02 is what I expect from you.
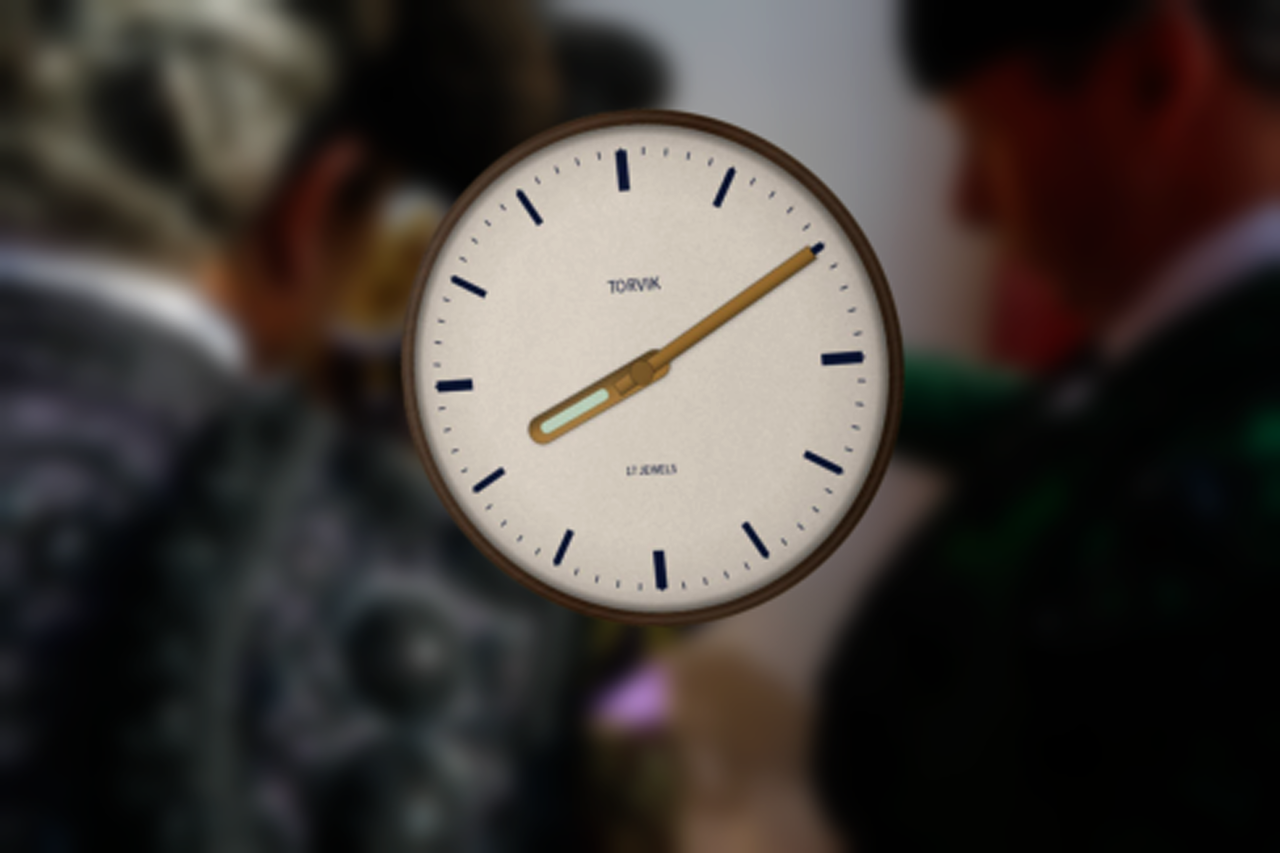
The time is 8,10
